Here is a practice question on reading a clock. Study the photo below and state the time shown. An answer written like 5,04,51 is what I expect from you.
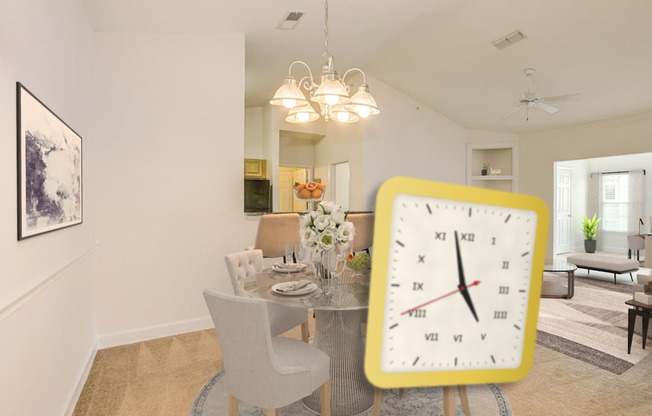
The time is 4,57,41
